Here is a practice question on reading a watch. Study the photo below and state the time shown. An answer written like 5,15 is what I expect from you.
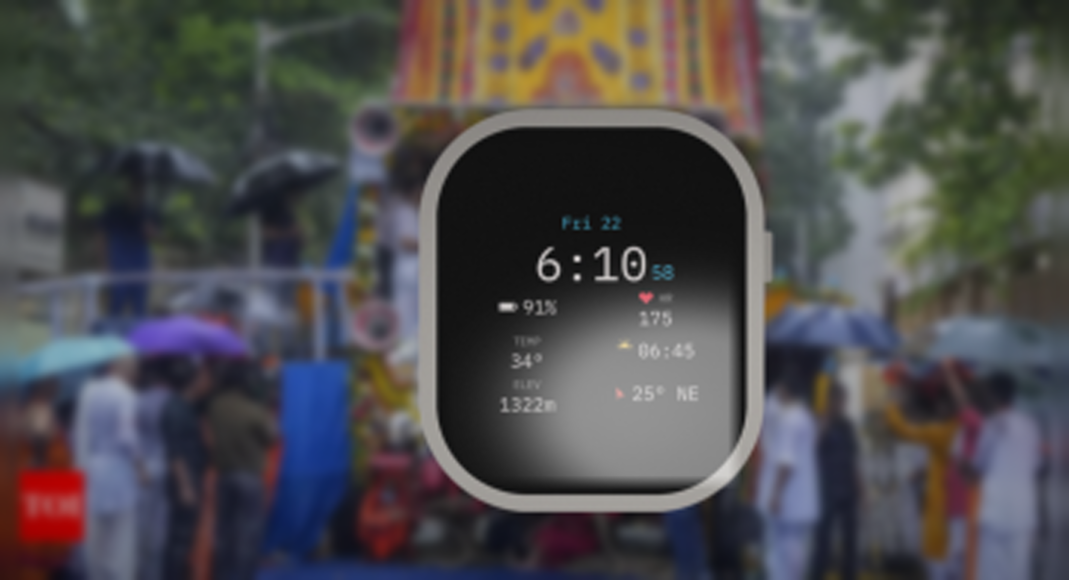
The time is 6,10
